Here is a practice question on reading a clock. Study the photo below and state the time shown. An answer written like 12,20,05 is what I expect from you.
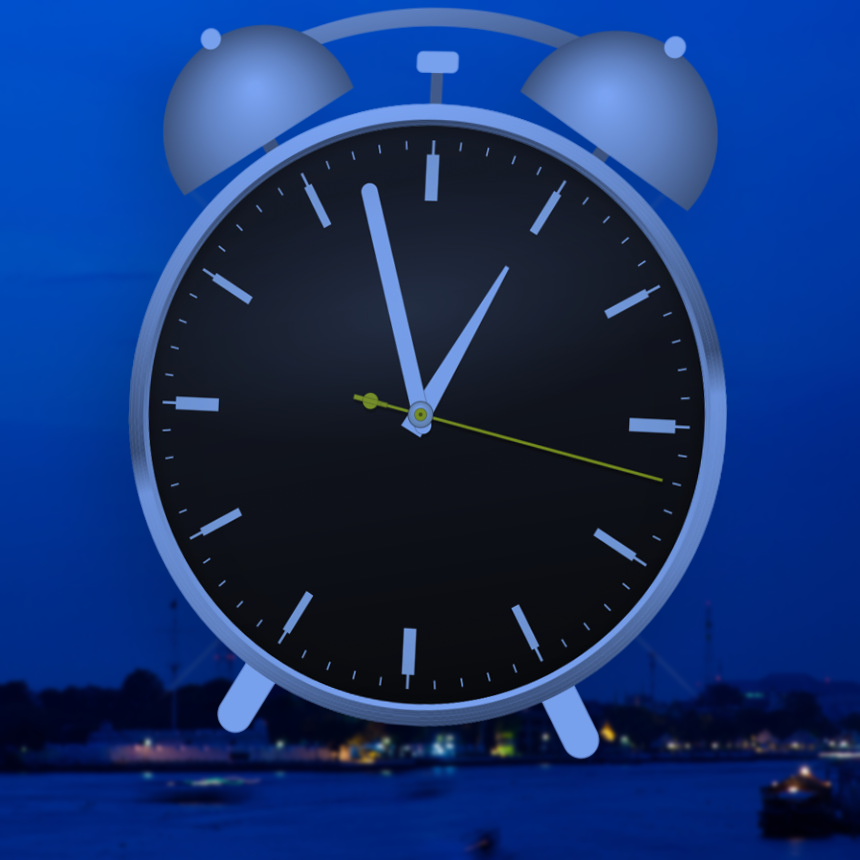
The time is 12,57,17
